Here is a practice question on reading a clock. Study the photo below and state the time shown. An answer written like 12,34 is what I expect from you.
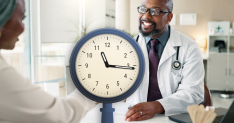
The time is 11,16
